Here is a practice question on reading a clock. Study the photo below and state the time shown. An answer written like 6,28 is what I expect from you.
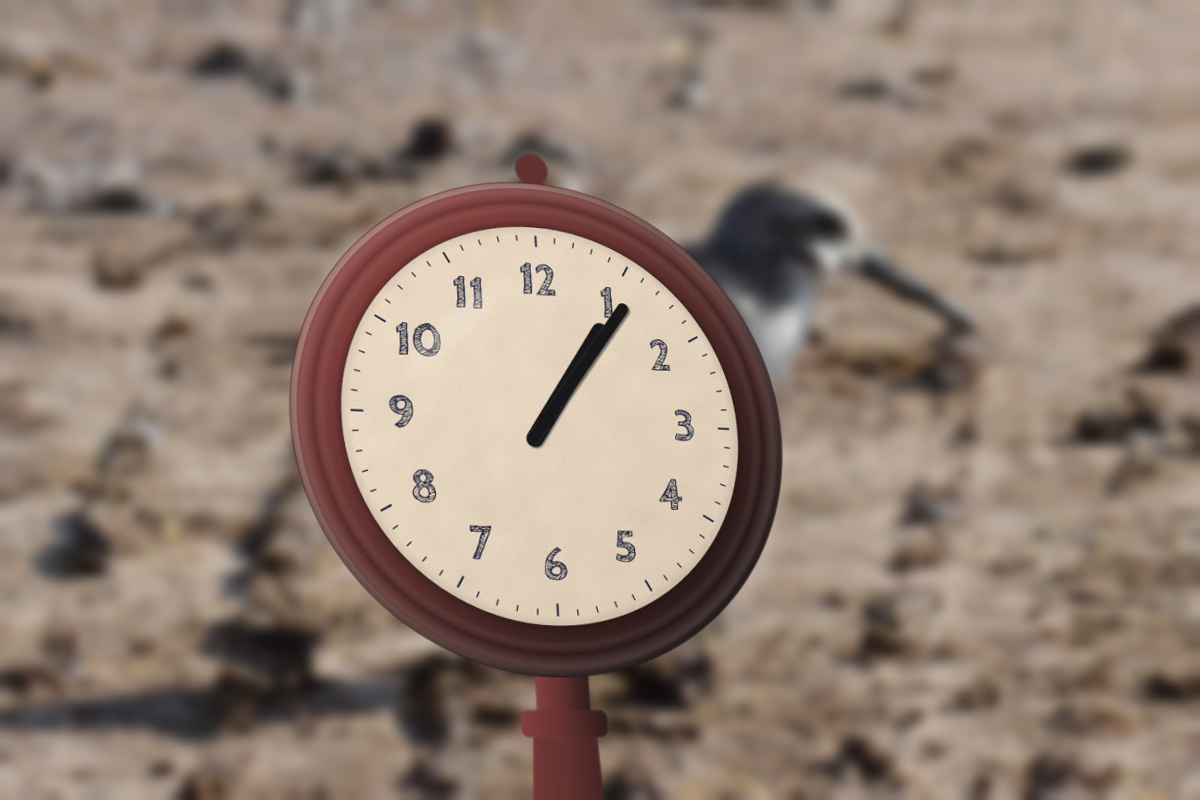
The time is 1,06
